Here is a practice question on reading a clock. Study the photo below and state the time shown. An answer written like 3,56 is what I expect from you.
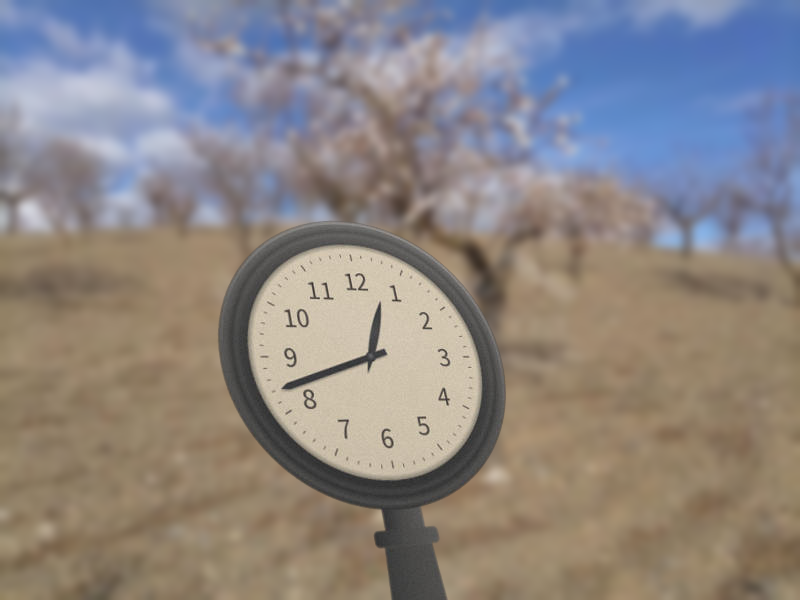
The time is 12,42
